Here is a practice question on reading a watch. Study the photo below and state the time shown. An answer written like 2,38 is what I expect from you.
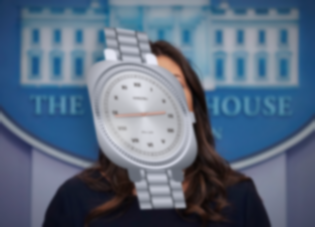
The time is 2,44
